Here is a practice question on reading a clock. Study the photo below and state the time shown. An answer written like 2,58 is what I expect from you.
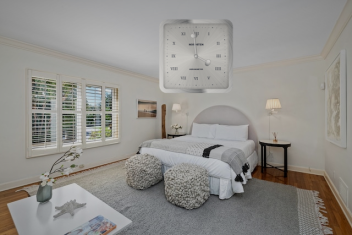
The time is 3,59
